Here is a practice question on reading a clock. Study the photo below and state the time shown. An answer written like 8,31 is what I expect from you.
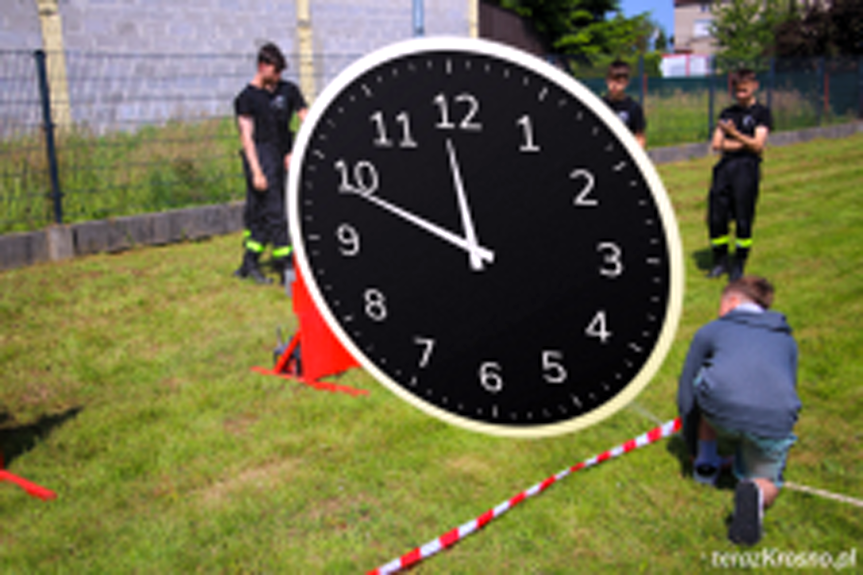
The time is 11,49
